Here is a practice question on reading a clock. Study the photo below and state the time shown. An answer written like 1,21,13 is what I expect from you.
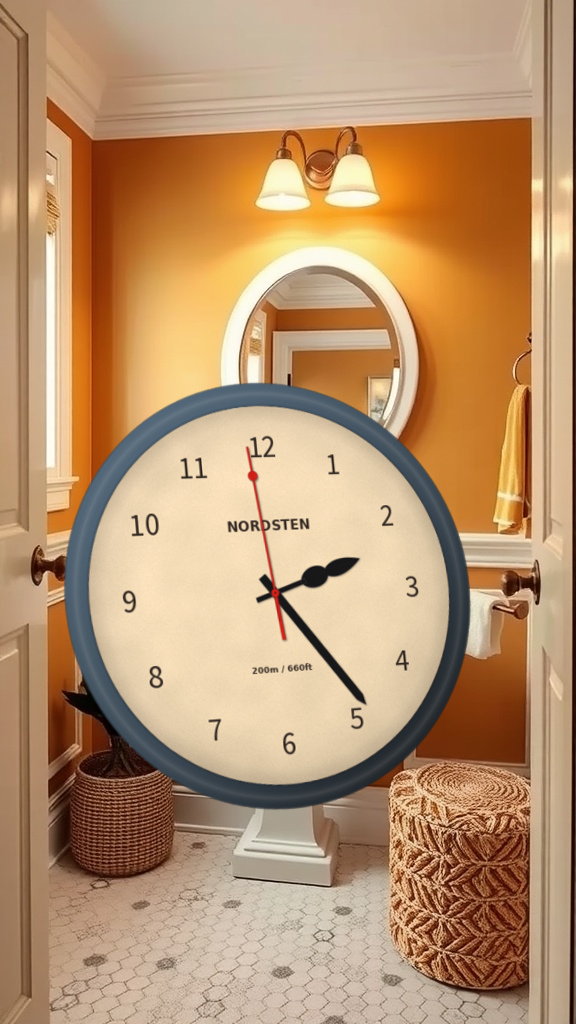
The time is 2,23,59
